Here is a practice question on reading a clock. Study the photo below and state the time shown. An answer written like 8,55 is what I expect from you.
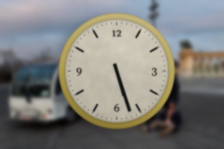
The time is 5,27
